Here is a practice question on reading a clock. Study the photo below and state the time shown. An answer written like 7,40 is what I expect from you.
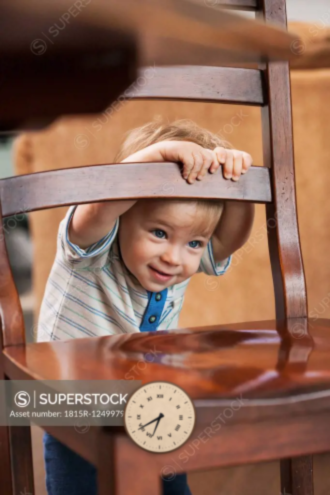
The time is 6,40
